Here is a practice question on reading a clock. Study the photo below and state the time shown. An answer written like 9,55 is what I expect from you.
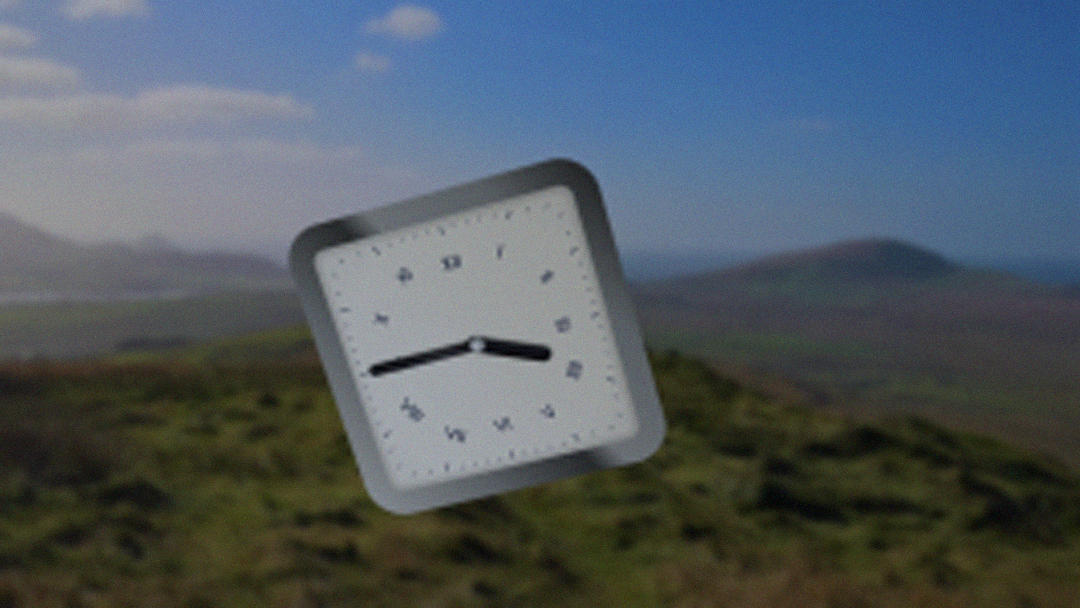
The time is 3,45
